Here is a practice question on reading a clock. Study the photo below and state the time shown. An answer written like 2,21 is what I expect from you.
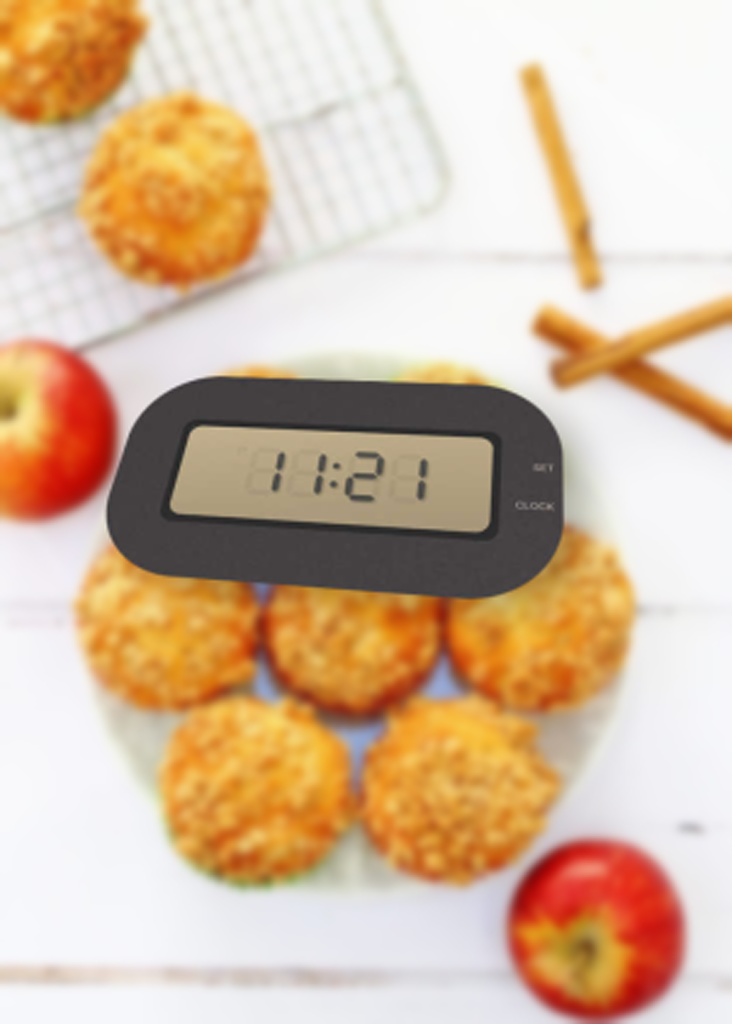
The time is 11,21
